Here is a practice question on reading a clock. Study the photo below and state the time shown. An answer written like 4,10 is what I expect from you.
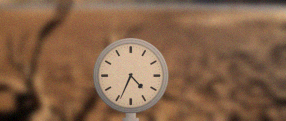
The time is 4,34
